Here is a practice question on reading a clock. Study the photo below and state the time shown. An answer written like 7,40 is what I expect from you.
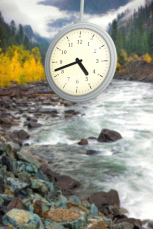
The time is 4,42
